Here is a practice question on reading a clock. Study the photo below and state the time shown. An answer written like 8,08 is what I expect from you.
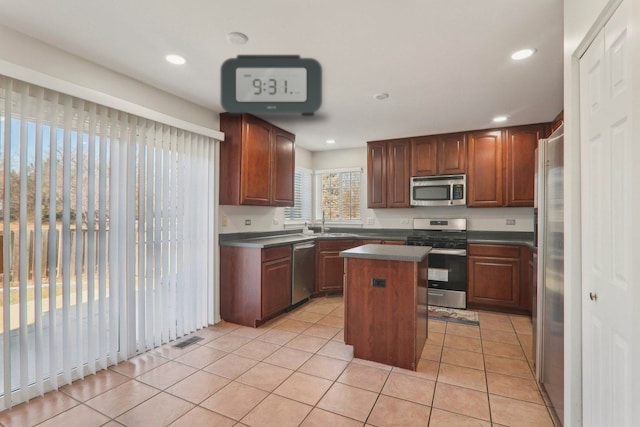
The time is 9,31
